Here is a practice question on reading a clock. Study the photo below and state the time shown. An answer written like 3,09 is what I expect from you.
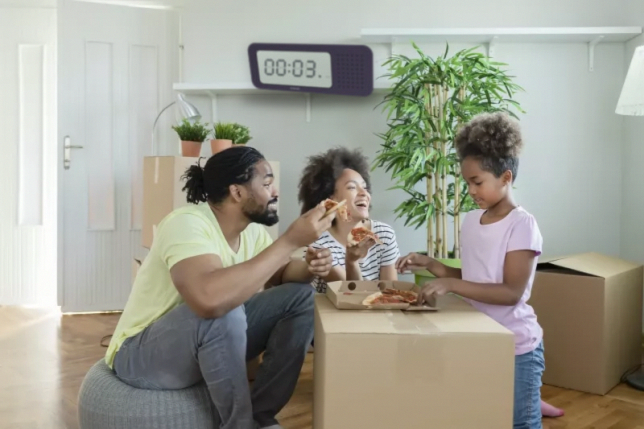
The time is 0,03
